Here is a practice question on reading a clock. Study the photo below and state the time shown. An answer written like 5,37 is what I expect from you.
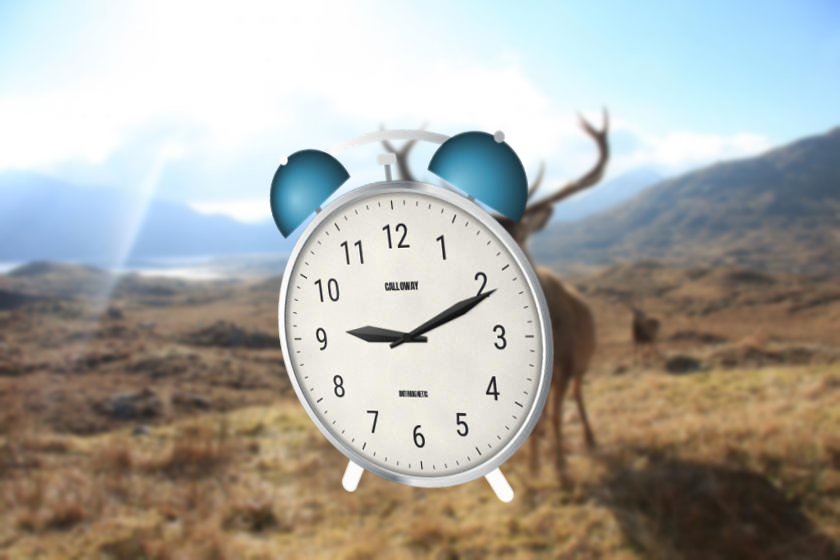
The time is 9,11
